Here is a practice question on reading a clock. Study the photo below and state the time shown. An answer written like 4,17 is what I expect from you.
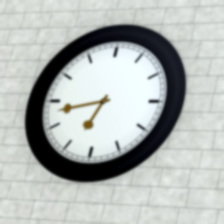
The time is 6,43
